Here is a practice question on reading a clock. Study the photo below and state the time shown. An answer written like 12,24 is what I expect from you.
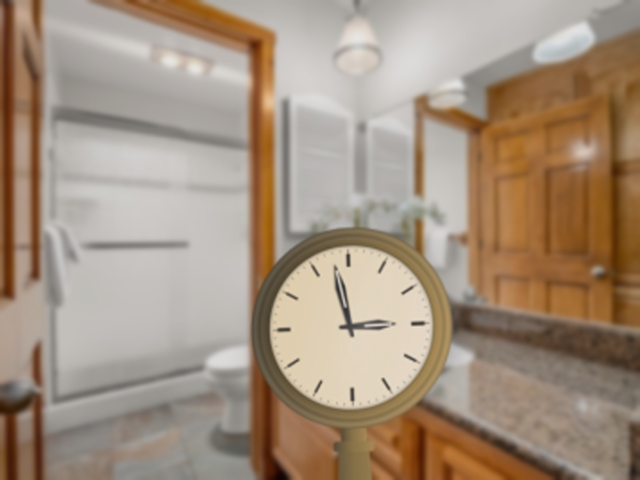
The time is 2,58
